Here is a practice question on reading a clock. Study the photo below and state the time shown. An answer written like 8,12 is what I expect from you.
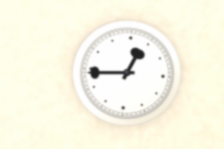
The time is 12,44
